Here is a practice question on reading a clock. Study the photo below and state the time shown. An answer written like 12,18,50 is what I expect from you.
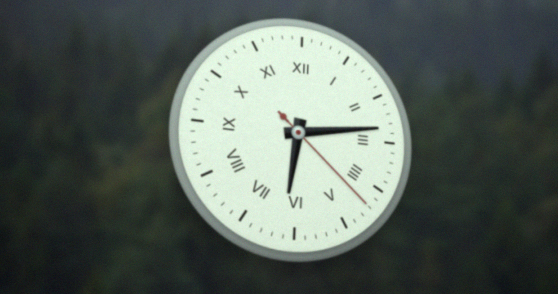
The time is 6,13,22
